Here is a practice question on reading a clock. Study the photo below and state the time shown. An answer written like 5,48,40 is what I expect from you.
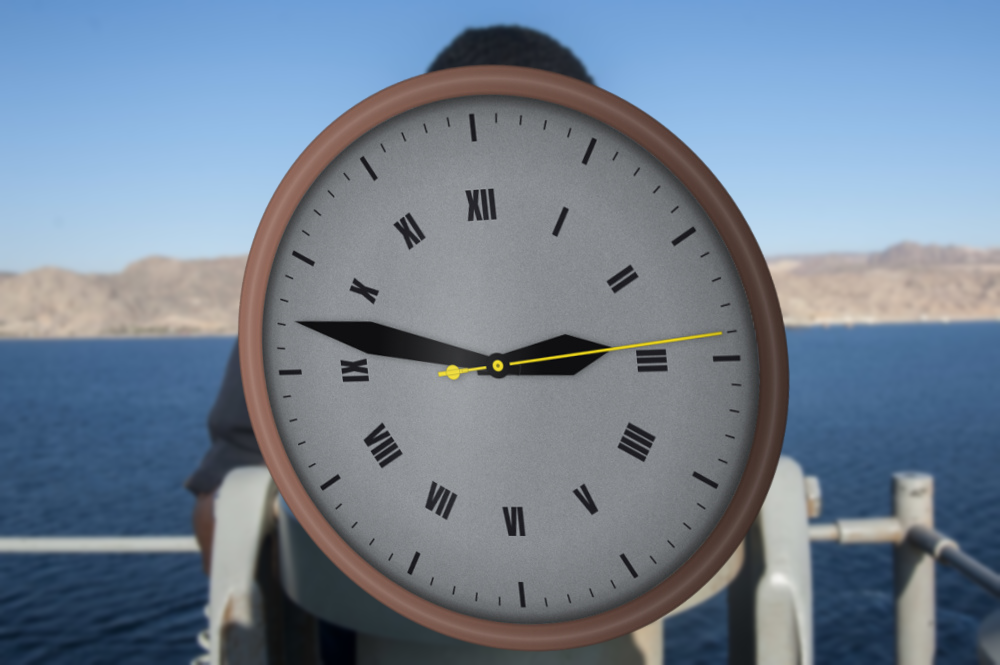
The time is 2,47,14
